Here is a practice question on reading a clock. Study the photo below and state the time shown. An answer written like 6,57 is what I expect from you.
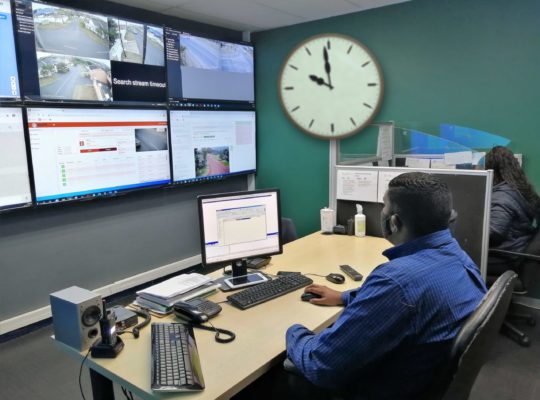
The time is 9,59
